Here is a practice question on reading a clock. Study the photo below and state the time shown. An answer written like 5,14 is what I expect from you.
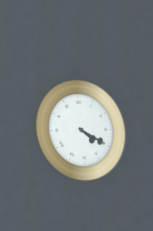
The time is 4,20
